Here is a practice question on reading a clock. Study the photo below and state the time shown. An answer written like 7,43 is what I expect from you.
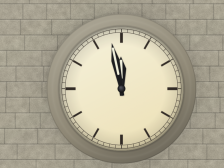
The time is 11,58
